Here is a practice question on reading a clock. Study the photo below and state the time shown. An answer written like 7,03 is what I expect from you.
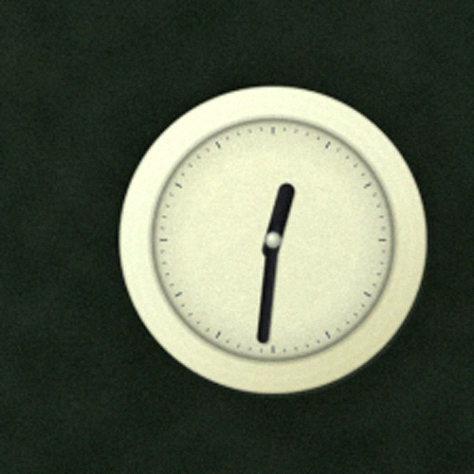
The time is 12,31
